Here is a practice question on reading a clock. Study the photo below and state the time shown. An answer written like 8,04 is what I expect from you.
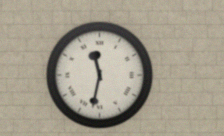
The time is 11,32
